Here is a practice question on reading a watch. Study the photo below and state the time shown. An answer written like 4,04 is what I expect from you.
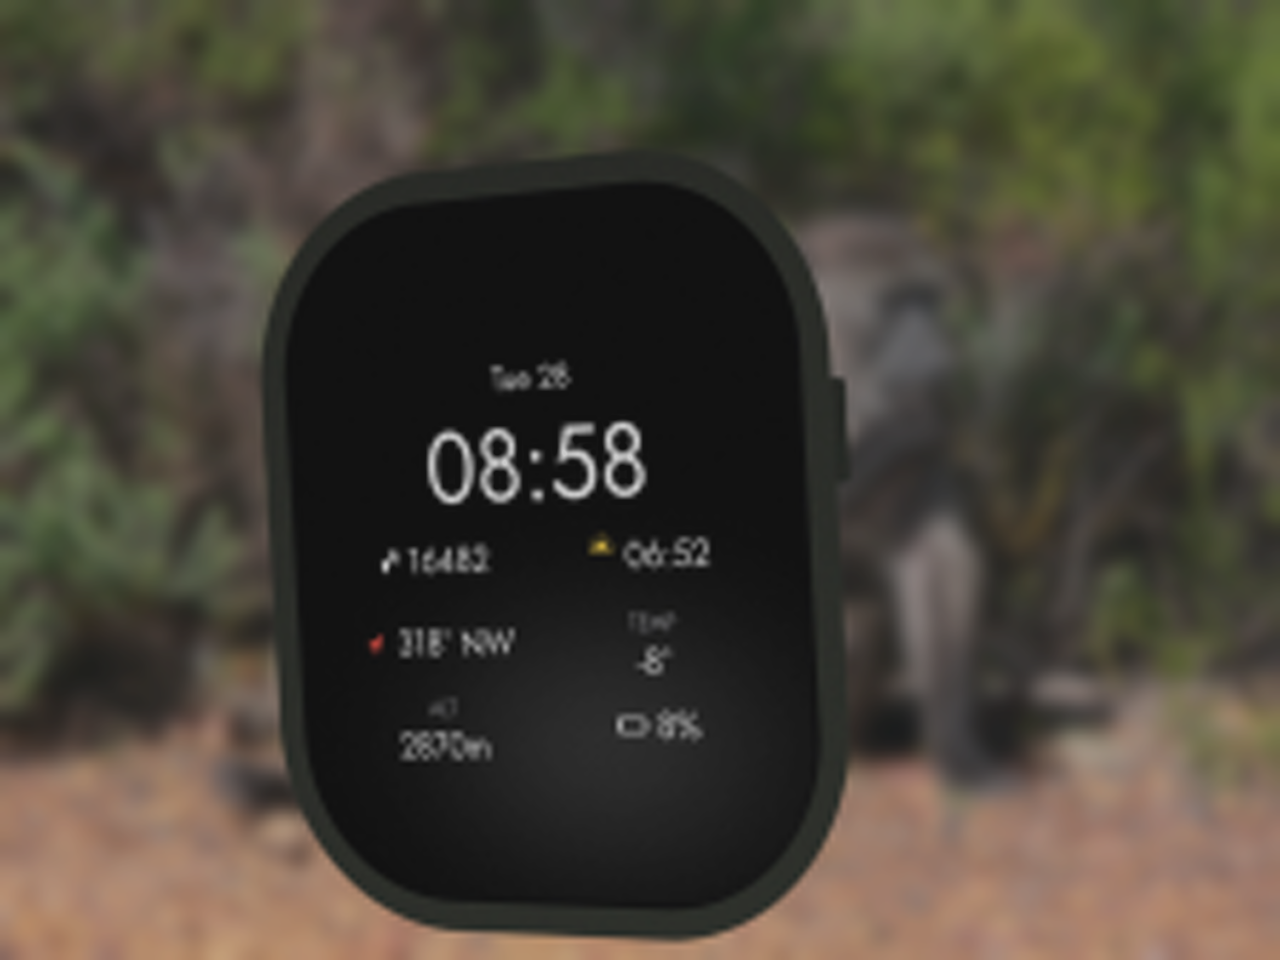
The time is 8,58
